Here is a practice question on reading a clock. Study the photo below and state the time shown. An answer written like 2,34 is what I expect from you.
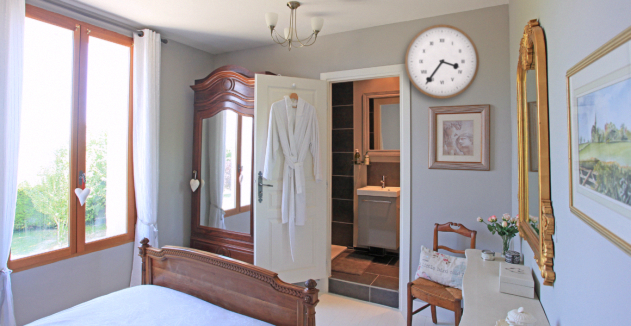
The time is 3,36
